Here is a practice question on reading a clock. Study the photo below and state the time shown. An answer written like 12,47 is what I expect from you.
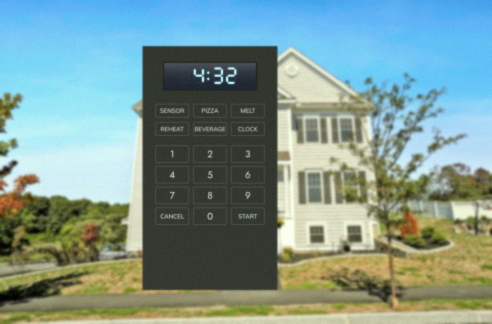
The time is 4,32
